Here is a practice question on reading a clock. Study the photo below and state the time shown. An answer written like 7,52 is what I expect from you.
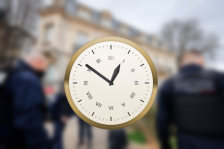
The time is 12,51
